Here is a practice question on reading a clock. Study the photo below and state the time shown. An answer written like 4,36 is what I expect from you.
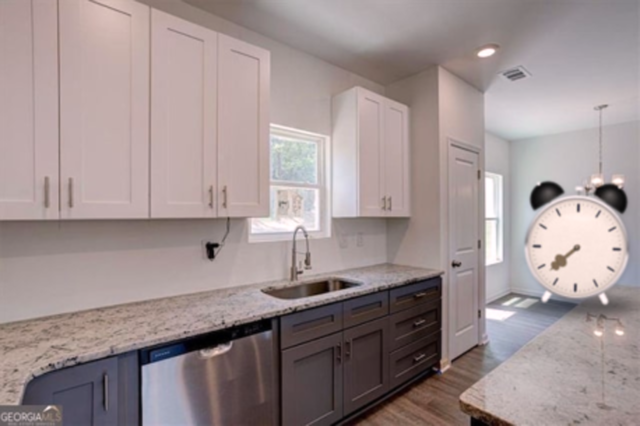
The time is 7,38
